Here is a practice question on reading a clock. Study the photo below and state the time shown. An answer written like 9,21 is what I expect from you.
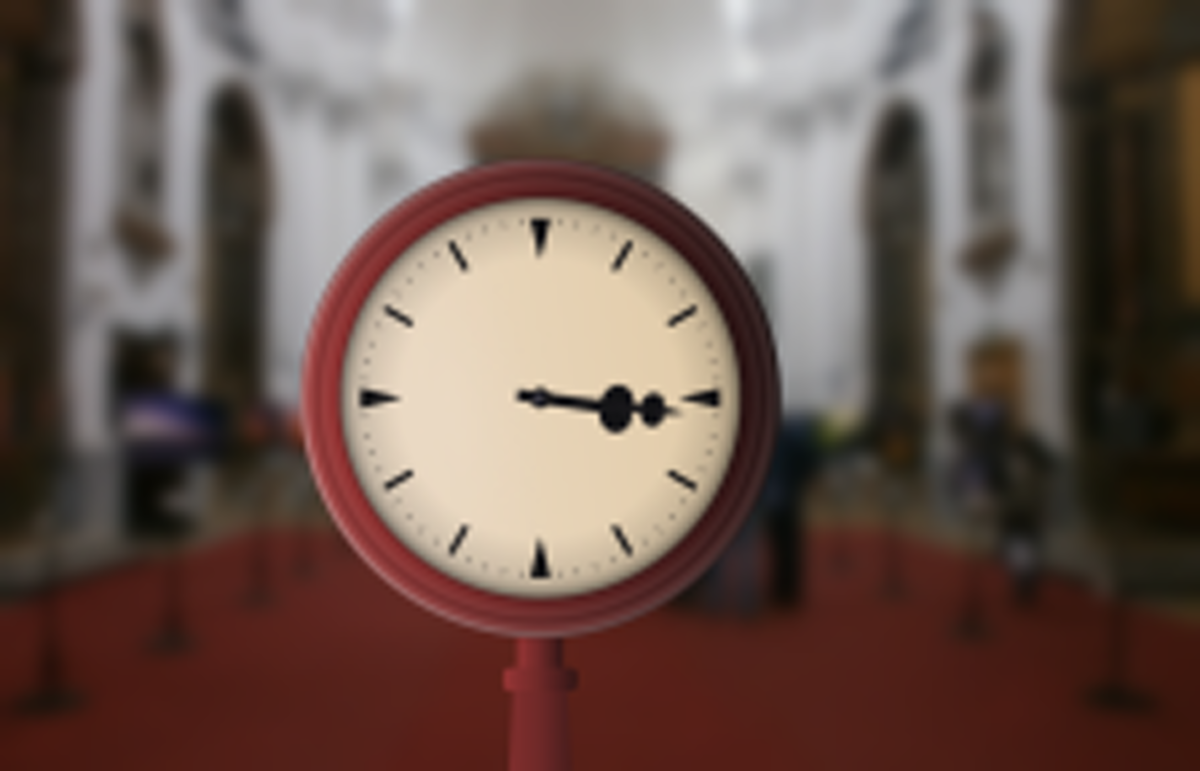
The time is 3,16
